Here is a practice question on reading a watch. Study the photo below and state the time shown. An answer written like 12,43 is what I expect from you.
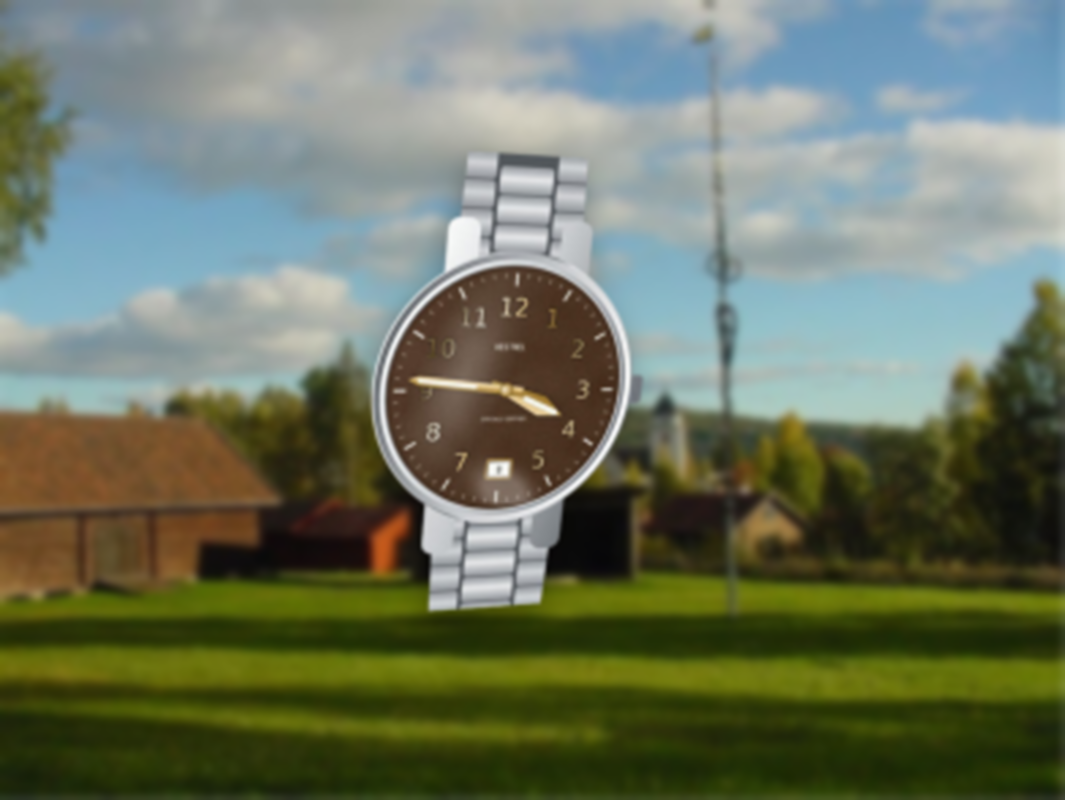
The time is 3,46
